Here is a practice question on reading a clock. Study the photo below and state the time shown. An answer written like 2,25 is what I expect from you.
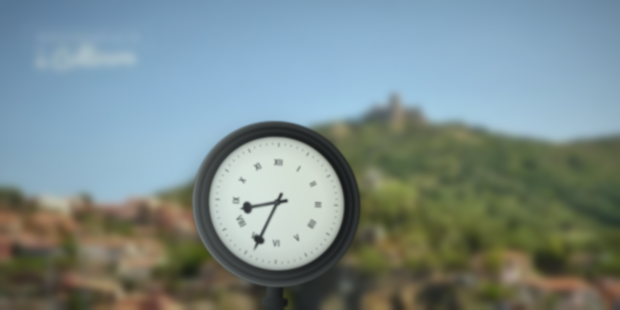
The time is 8,34
